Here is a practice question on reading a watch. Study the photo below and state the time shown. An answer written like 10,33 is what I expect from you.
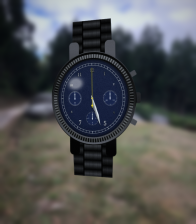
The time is 5,27
